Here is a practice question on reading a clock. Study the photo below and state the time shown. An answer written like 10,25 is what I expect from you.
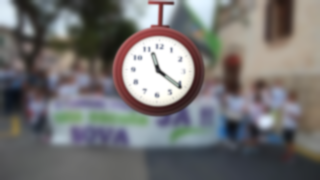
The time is 11,21
